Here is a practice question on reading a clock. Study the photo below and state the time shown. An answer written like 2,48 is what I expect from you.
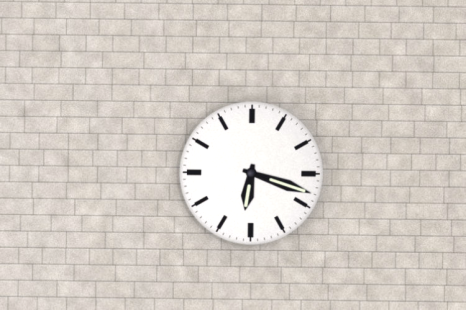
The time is 6,18
